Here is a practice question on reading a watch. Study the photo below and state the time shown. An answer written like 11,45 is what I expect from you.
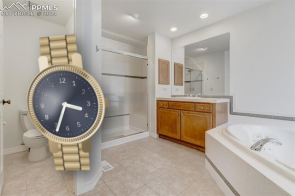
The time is 3,34
